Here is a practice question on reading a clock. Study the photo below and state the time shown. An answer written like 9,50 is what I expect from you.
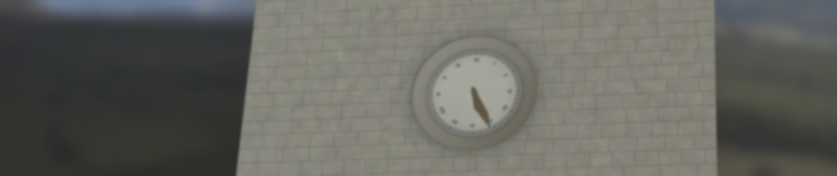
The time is 5,26
